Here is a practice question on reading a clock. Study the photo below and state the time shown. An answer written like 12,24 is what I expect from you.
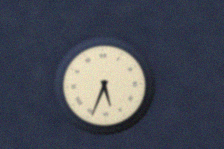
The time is 5,34
